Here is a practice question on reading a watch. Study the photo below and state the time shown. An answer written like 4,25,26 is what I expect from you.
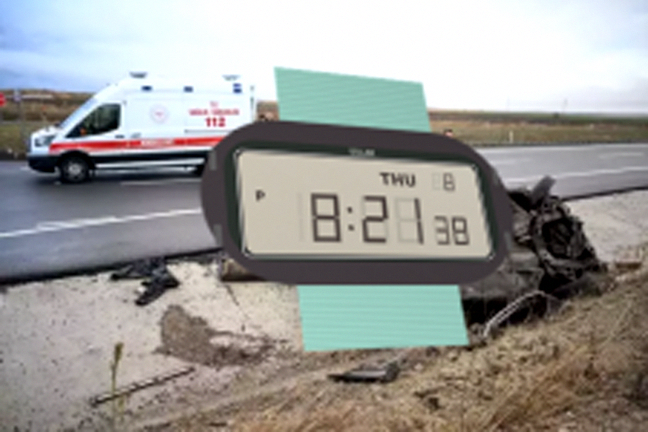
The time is 8,21,38
